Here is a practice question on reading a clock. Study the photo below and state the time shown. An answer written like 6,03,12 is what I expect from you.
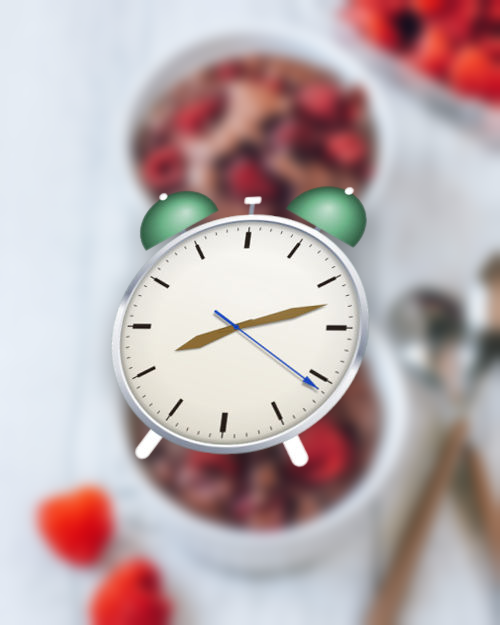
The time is 8,12,21
